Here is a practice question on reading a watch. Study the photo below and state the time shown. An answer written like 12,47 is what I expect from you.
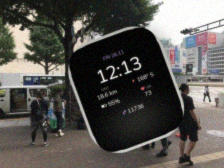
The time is 12,13
